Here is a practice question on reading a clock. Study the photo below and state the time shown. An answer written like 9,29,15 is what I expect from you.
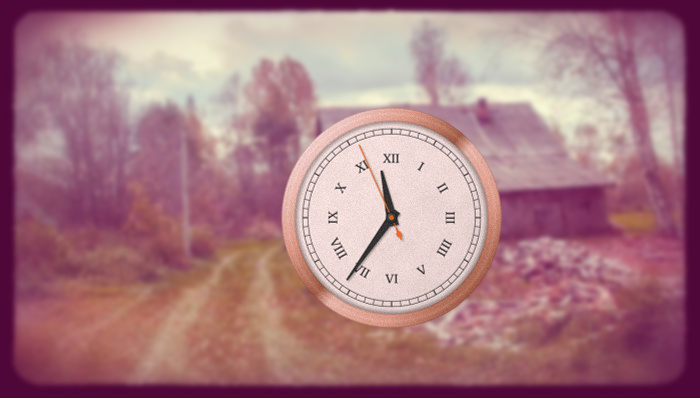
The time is 11,35,56
